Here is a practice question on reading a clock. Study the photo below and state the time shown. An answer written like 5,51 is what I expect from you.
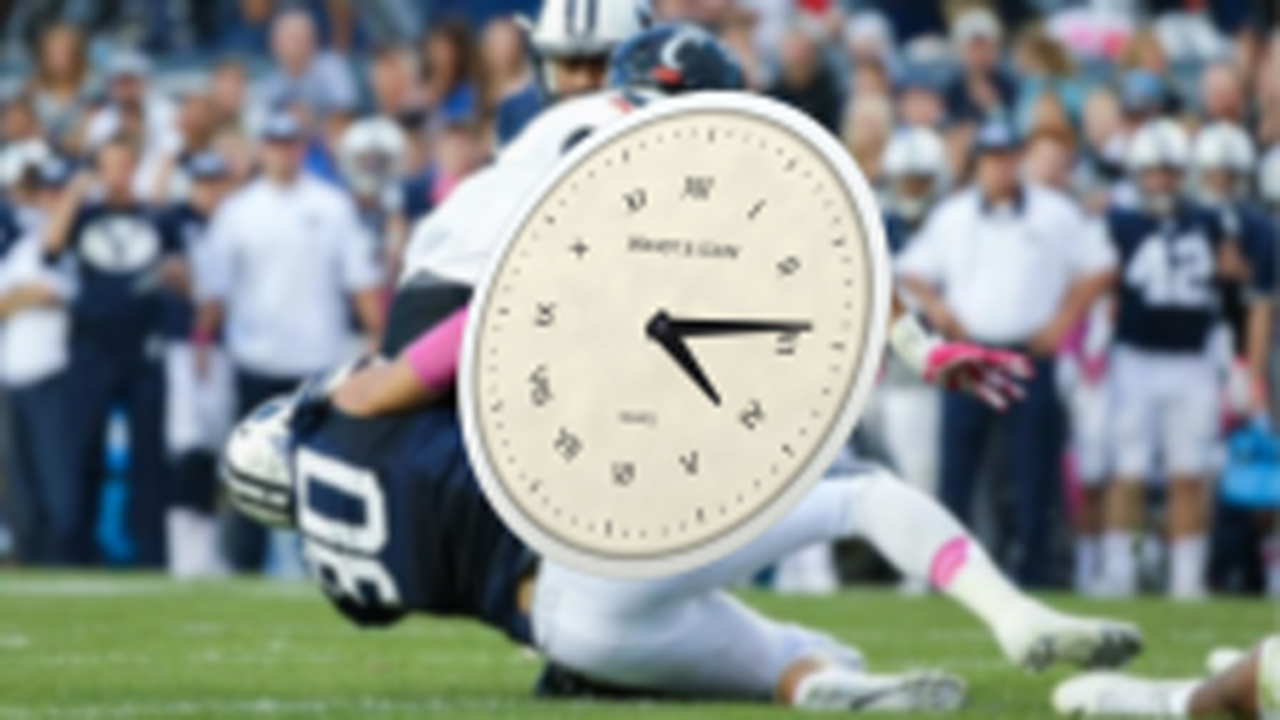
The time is 4,14
